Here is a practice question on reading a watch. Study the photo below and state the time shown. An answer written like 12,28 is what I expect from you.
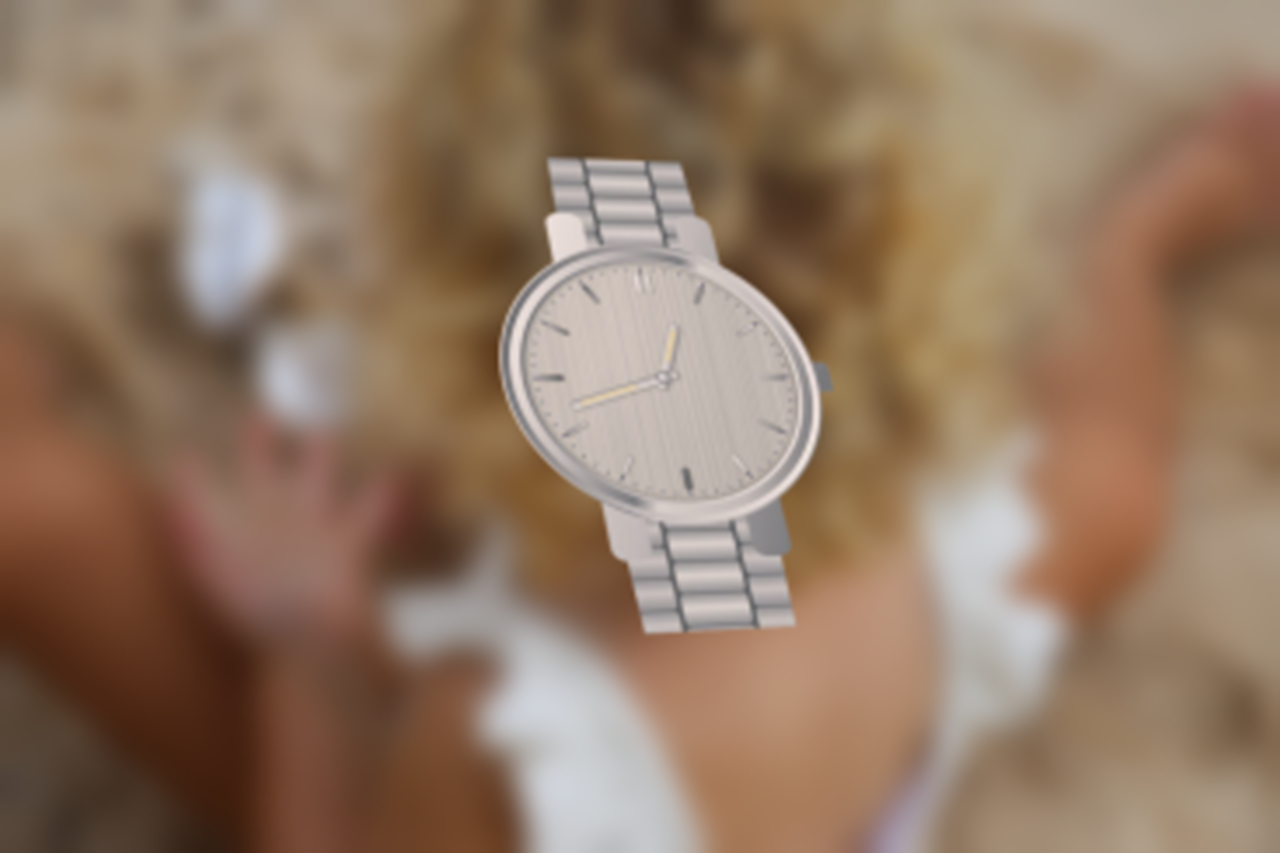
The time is 12,42
